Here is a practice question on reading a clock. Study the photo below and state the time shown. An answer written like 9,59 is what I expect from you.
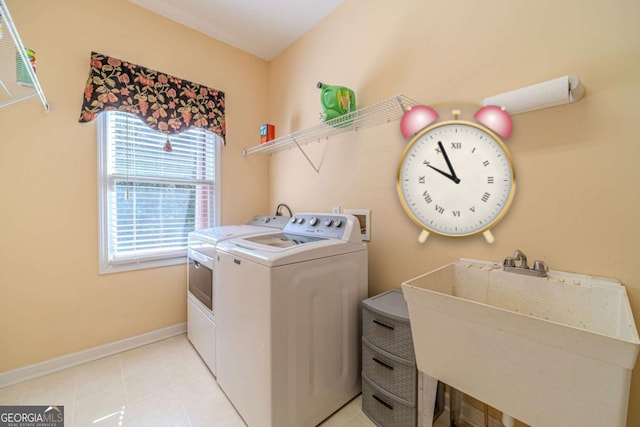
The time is 9,56
